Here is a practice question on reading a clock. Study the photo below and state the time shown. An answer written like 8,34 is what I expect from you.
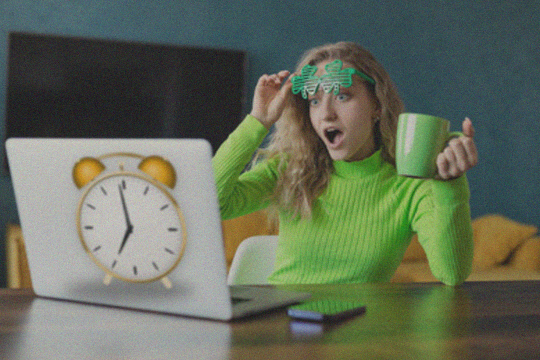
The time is 6,59
